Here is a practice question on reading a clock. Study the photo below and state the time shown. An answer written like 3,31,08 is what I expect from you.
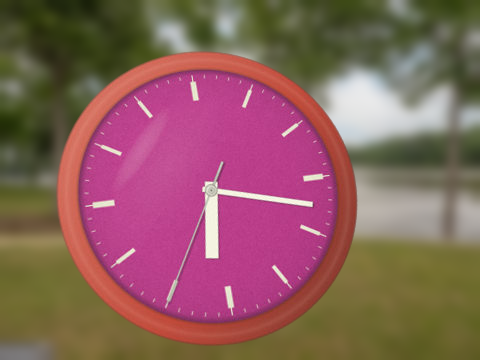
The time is 6,17,35
